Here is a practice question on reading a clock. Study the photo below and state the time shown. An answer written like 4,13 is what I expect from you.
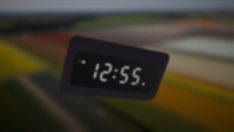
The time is 12,55
